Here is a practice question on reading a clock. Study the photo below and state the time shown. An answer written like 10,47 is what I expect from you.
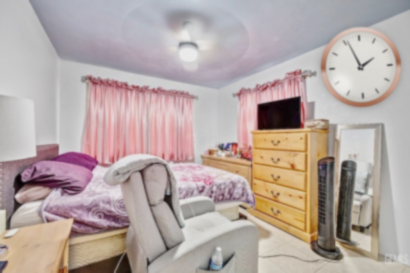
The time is 1,56
